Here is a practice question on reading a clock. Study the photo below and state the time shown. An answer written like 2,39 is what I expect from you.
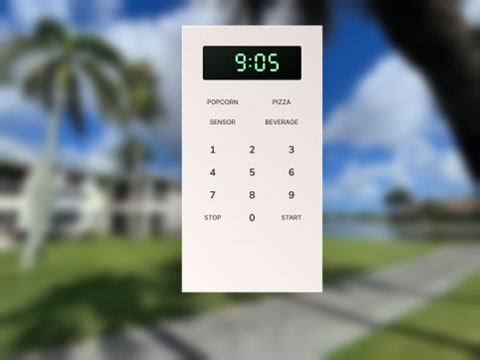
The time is 9,05
